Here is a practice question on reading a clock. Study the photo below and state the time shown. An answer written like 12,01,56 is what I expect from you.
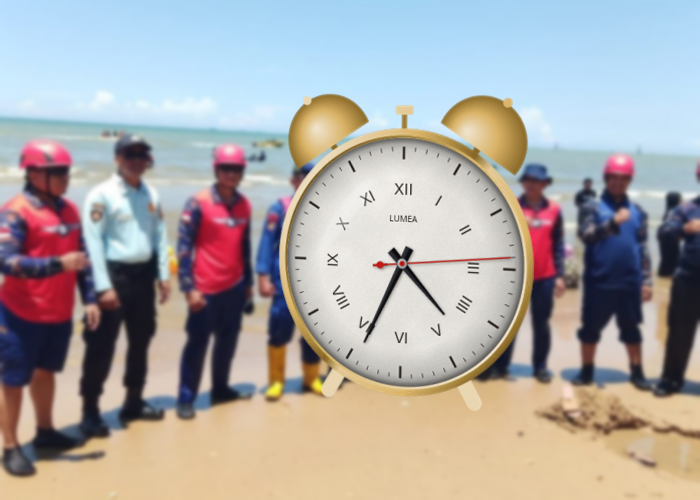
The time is 4,34,14
